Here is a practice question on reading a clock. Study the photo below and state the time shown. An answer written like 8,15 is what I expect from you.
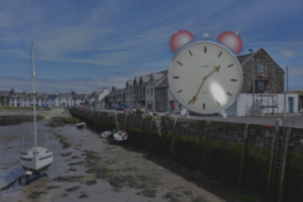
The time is 1,34
